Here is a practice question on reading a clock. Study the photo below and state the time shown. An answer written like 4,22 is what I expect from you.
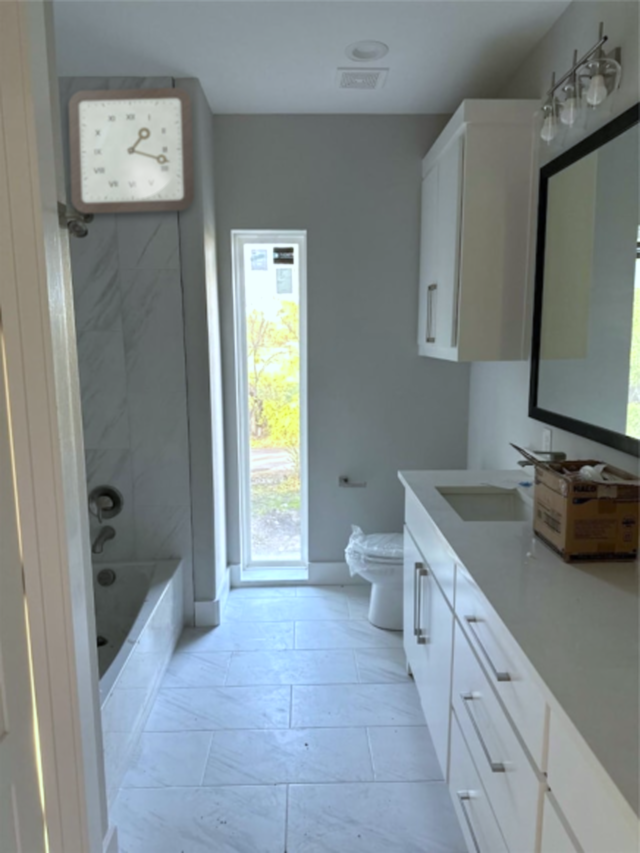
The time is 1,18
